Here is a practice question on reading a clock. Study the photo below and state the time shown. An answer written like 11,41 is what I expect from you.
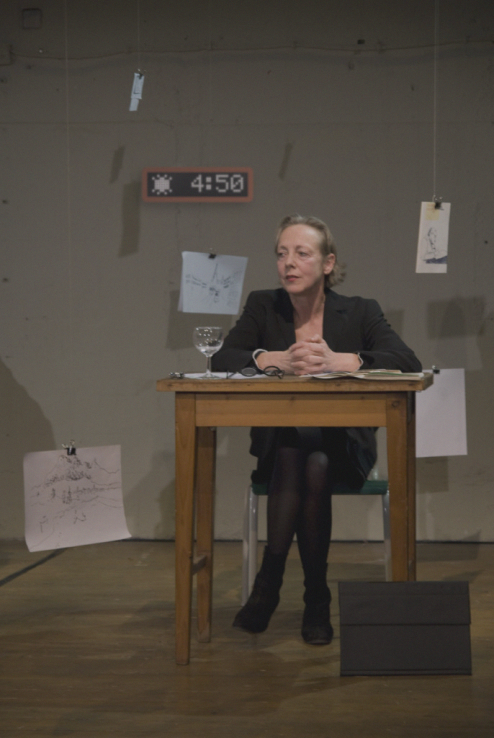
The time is 4,50
